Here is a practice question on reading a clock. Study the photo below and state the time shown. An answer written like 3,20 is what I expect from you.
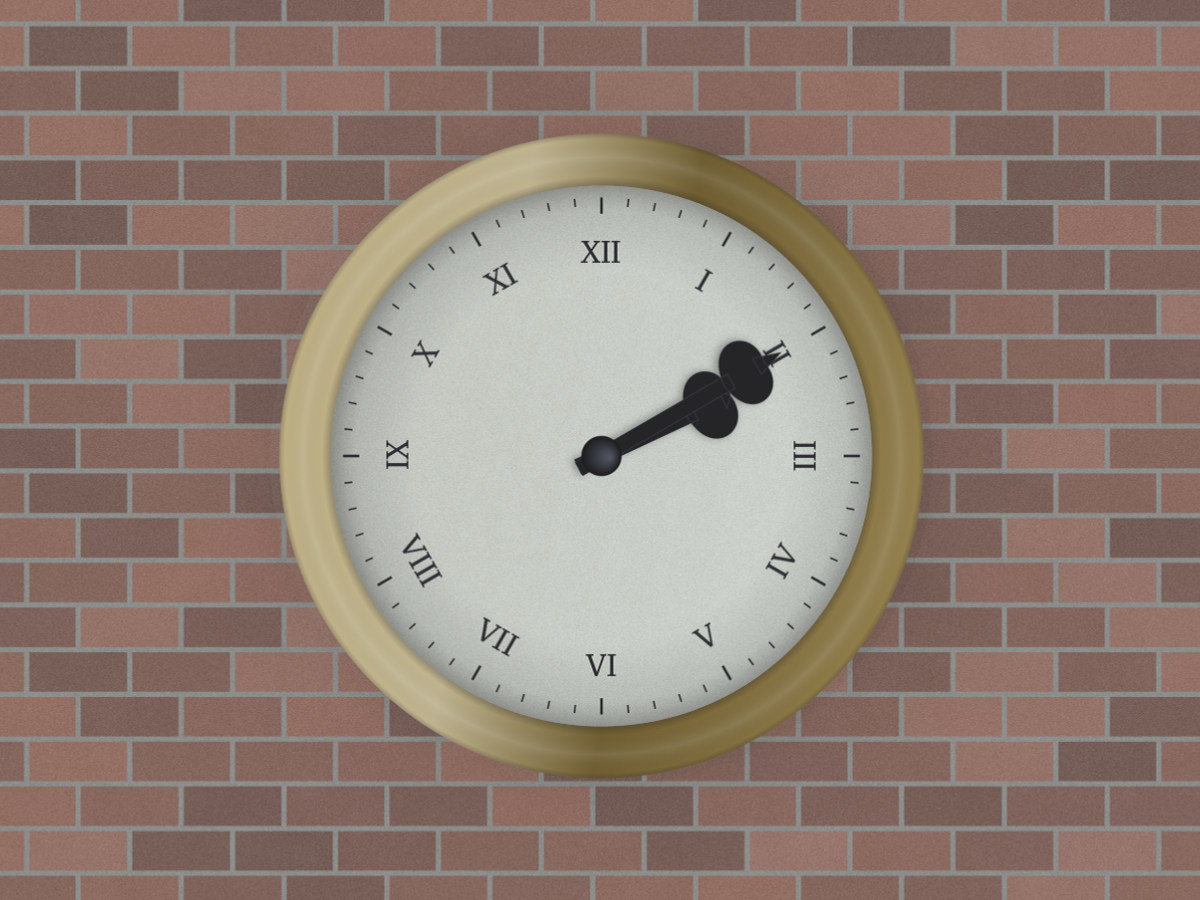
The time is 2,10
